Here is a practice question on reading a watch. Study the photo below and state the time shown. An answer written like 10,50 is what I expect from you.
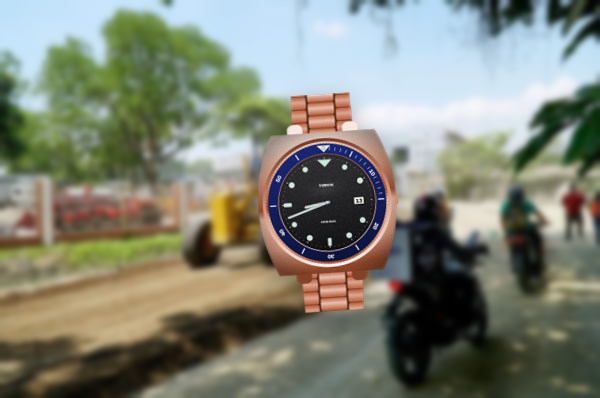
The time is 8,42
